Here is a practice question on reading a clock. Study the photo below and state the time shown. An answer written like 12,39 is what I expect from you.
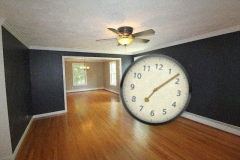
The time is 7,08
